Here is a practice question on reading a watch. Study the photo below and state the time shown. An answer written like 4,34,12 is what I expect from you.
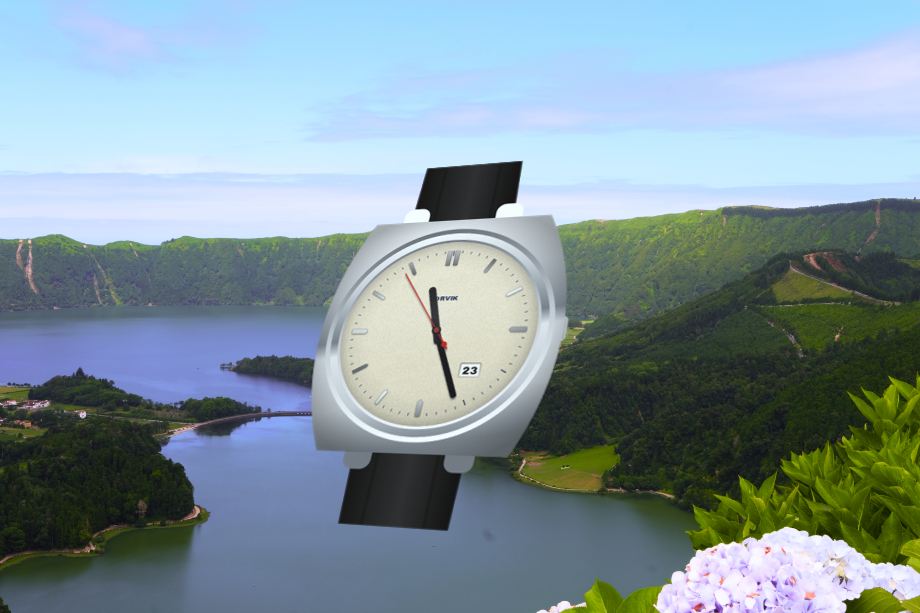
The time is 11,25,54
